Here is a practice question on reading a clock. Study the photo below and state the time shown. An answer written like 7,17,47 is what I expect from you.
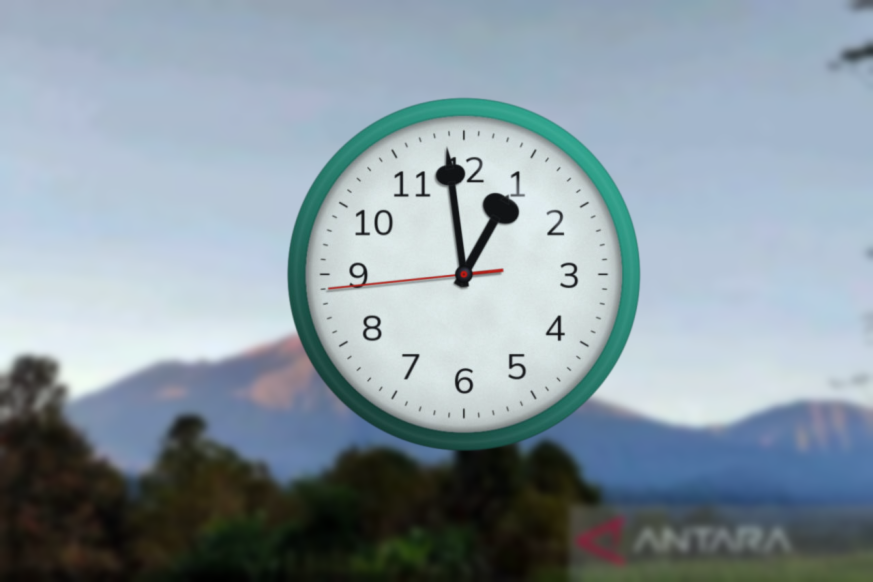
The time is 12,58,44
